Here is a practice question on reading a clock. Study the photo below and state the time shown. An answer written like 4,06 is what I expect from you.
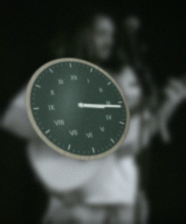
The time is 3,16
